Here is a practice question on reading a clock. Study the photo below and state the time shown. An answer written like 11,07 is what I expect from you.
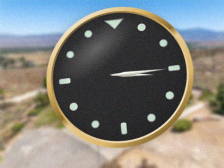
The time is 3,15
